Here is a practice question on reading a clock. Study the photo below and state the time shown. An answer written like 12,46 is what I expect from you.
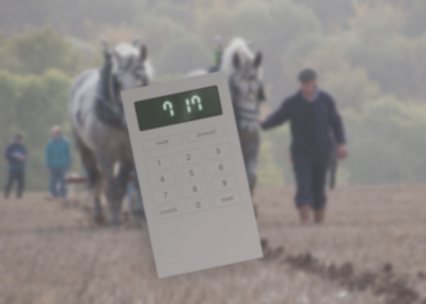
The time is 7,17
